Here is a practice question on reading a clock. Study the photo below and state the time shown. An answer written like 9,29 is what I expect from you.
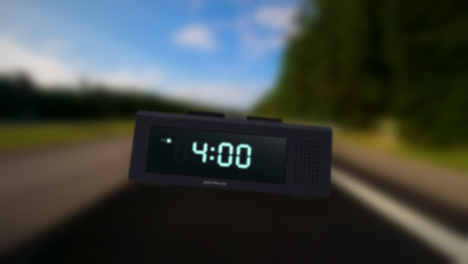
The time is 4,00
